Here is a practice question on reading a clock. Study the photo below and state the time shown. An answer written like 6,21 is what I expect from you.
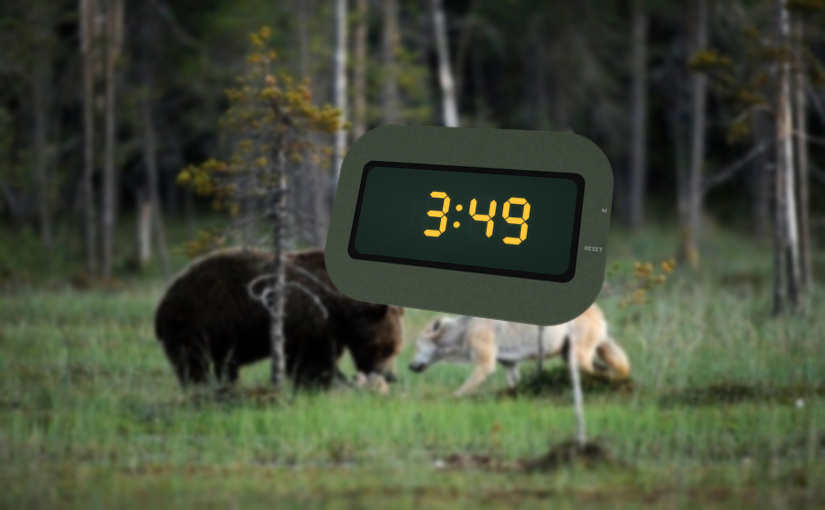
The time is 3,49
